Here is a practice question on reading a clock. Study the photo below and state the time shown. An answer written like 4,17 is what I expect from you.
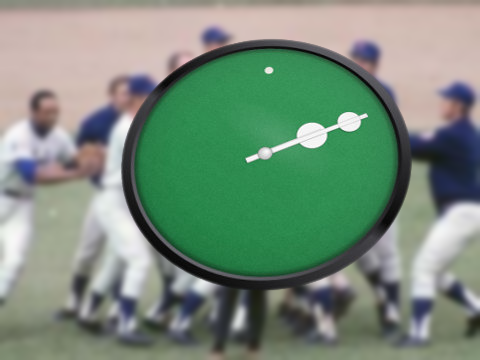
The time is 2,11
